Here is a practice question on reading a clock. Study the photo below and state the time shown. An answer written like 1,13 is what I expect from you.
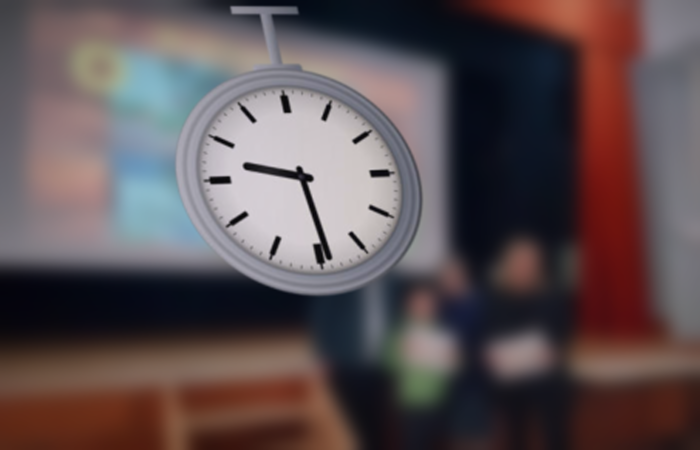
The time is 9,29
